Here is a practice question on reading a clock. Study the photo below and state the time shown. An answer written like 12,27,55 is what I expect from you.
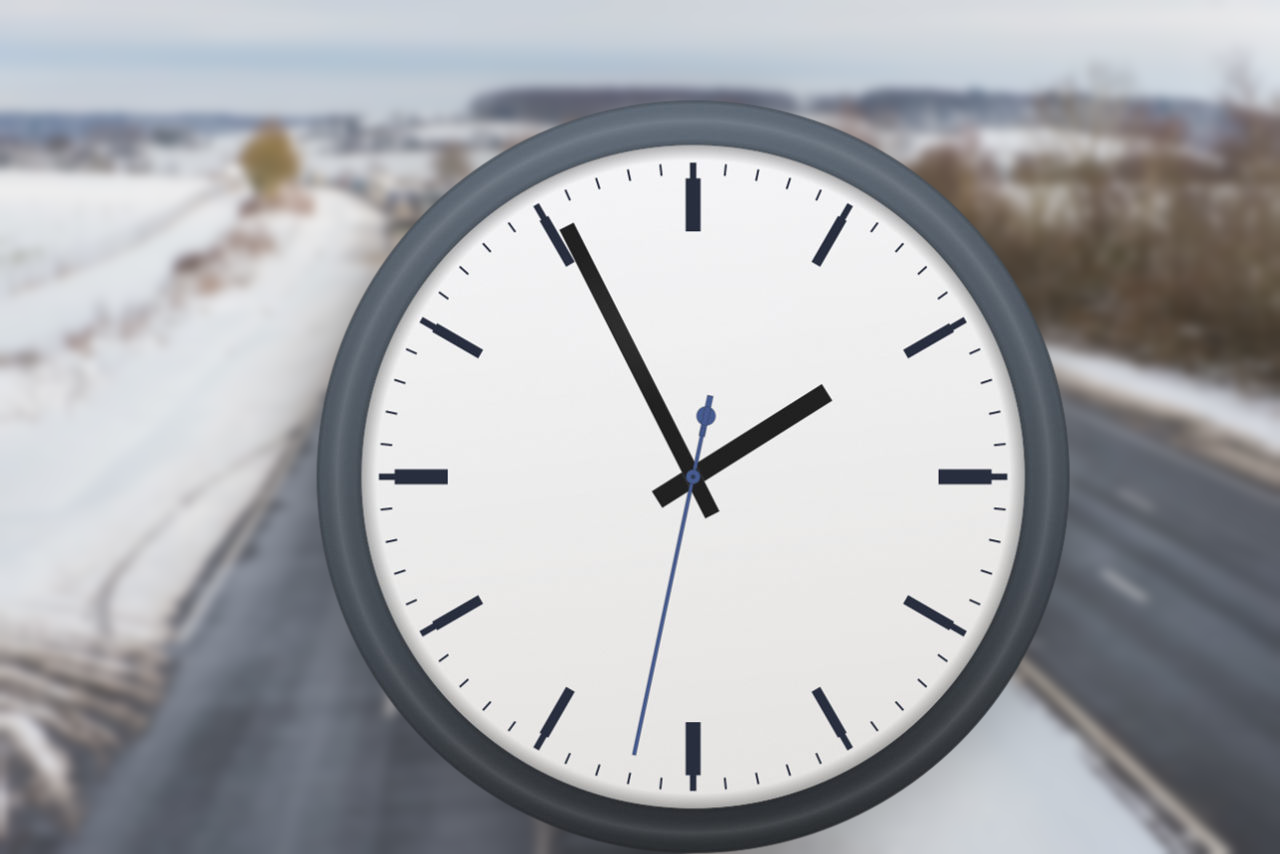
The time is 1,55,32
